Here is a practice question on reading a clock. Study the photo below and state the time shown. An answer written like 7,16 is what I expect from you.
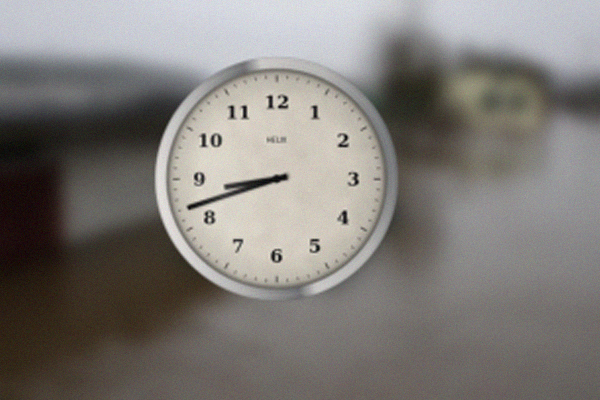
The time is 8,42
